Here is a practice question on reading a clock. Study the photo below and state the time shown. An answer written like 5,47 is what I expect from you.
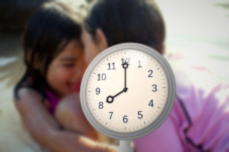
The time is 8,00
